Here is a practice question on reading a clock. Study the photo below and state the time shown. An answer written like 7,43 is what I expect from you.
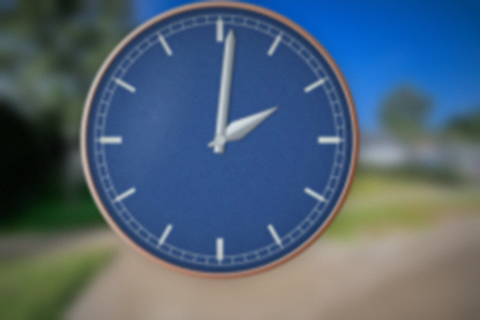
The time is 2,01
